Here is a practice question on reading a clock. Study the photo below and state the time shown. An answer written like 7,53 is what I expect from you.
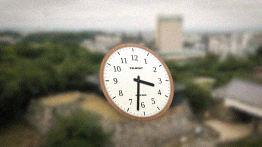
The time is 3,32
